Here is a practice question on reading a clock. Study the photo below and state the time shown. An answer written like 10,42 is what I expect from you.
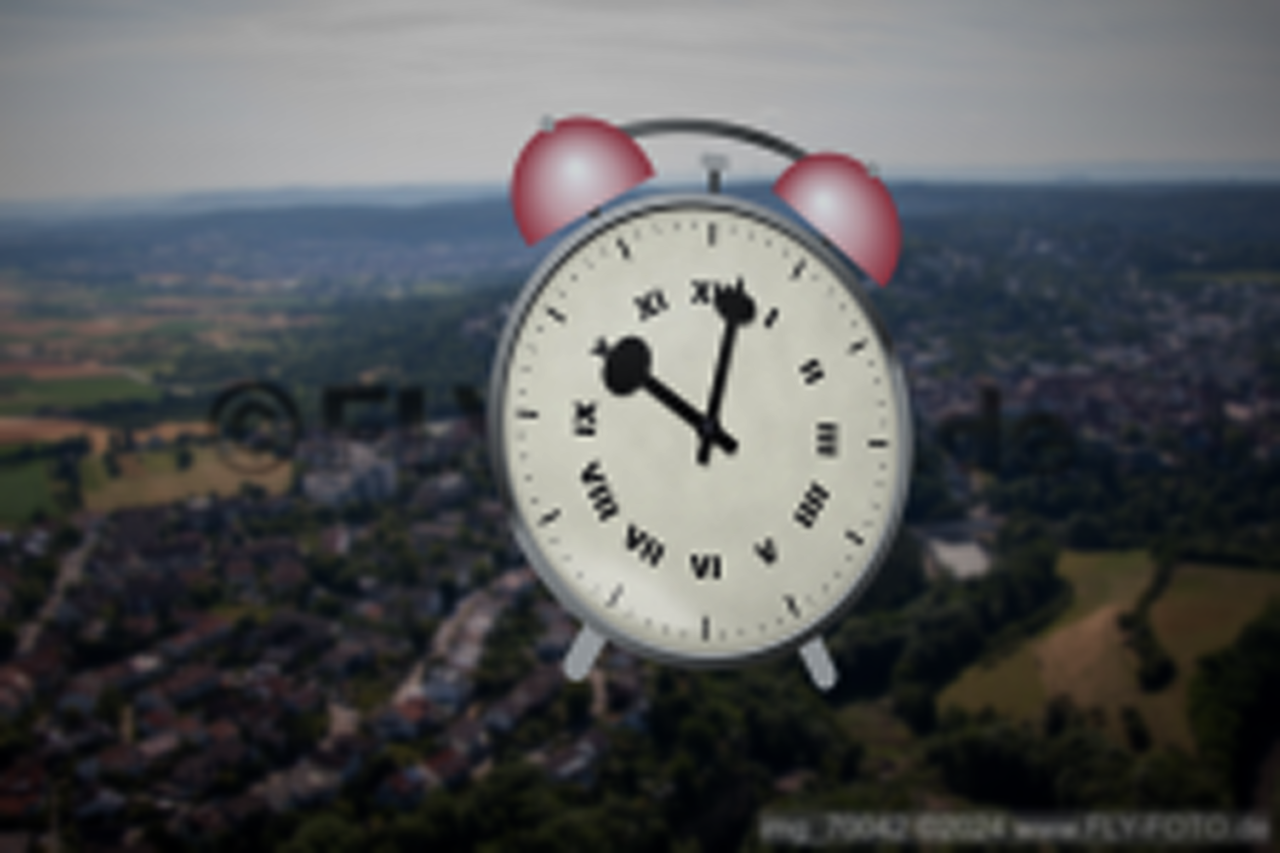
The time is 10,02
